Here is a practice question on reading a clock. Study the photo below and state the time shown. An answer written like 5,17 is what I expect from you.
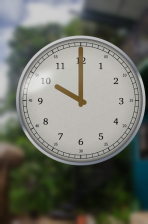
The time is 10,00
